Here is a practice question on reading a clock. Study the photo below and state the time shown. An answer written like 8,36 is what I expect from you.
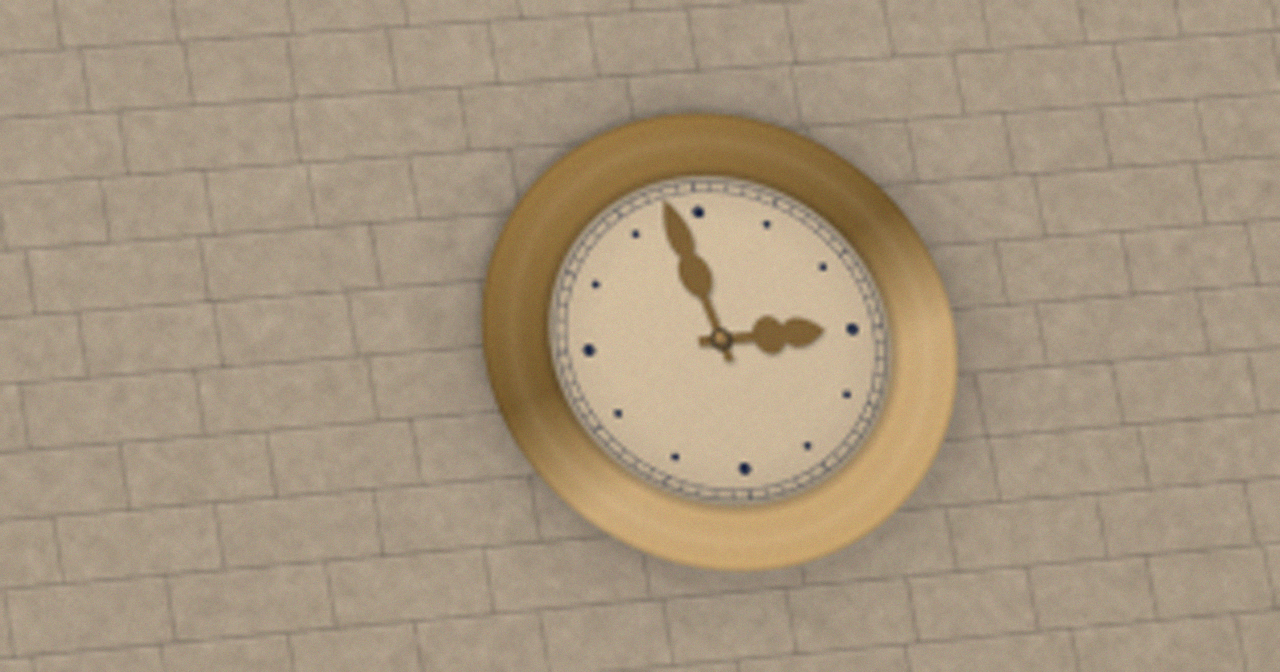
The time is 2,58
